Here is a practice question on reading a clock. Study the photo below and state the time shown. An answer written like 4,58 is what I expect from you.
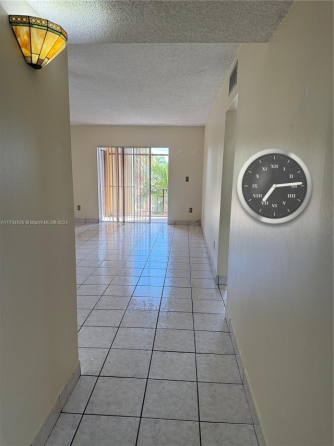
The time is 7,14
